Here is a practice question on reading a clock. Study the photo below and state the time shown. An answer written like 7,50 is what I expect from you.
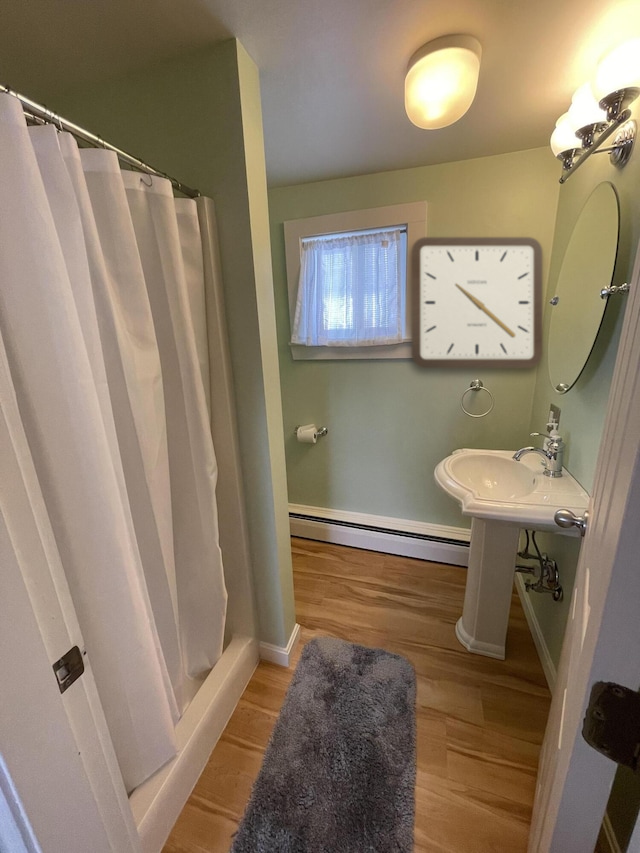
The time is 10,22
